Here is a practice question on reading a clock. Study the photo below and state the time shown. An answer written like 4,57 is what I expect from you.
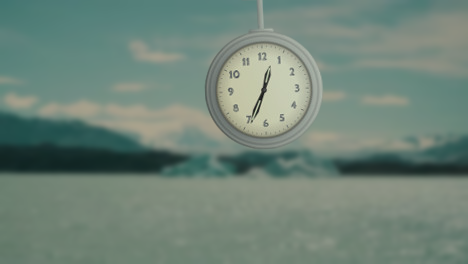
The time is 12,34
